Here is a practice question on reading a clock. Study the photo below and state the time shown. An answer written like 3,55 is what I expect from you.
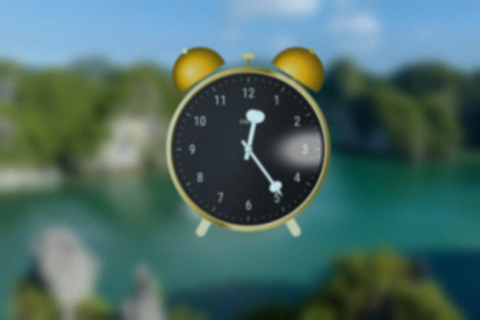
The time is 12,24
